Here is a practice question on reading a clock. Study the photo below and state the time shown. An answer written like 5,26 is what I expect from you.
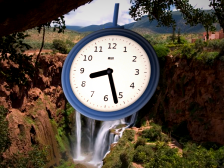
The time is 8,27
